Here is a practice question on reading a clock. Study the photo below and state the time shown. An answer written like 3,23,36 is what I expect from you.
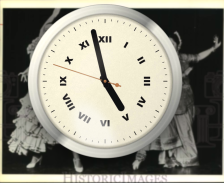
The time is 4,57,48
